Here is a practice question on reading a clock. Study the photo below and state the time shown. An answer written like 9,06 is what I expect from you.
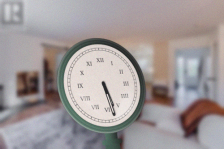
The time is 5,28
